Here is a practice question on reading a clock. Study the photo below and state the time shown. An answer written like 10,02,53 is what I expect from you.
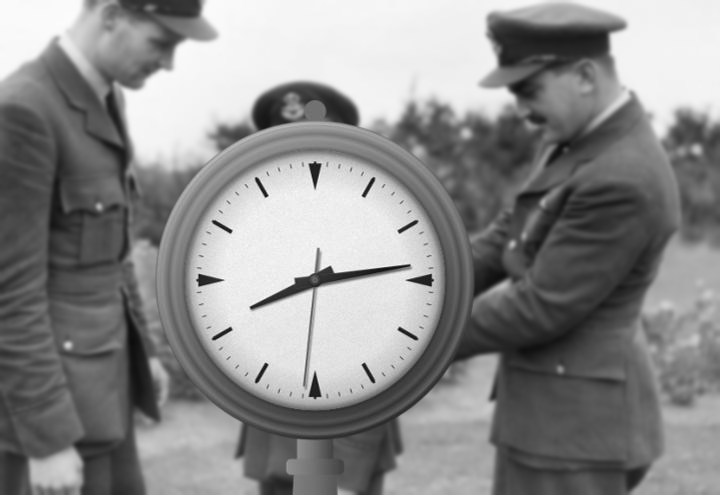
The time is 8,13,31
